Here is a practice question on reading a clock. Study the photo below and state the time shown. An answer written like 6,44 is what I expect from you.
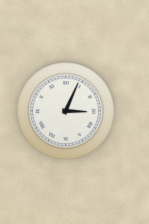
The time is 3,04
